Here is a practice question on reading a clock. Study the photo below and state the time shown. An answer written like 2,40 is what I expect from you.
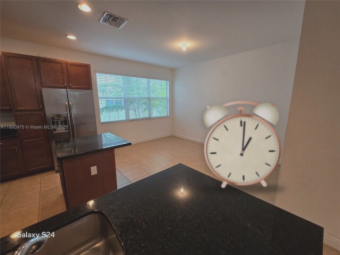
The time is 1,01
